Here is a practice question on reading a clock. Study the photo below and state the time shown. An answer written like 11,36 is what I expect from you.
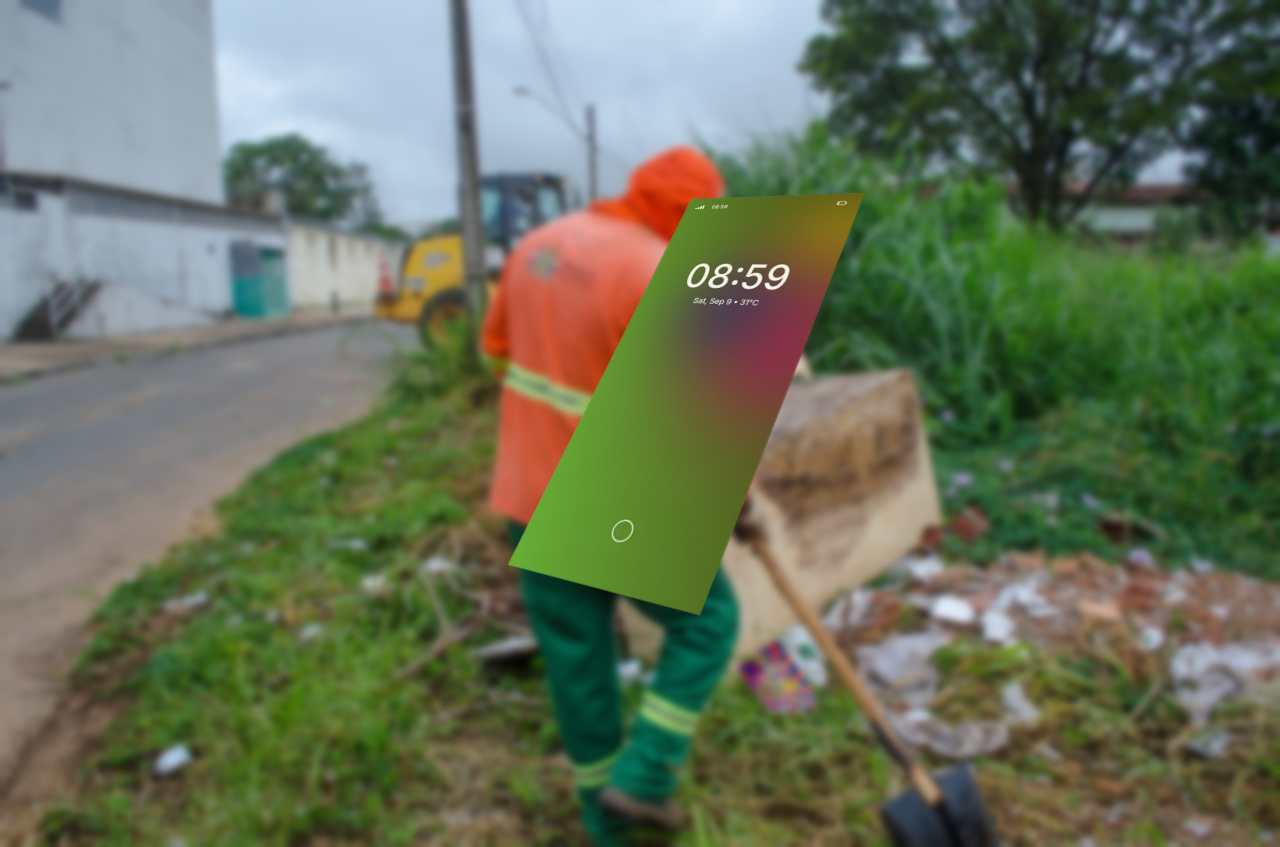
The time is 8,59
